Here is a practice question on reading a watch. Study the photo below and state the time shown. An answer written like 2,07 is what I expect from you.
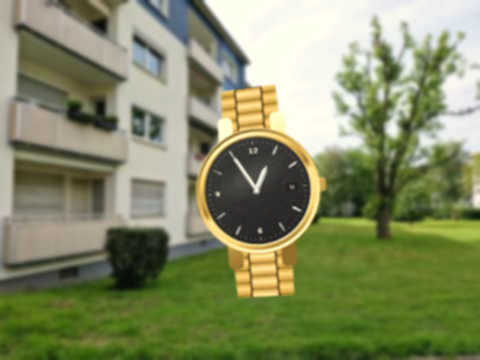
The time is 12,55
